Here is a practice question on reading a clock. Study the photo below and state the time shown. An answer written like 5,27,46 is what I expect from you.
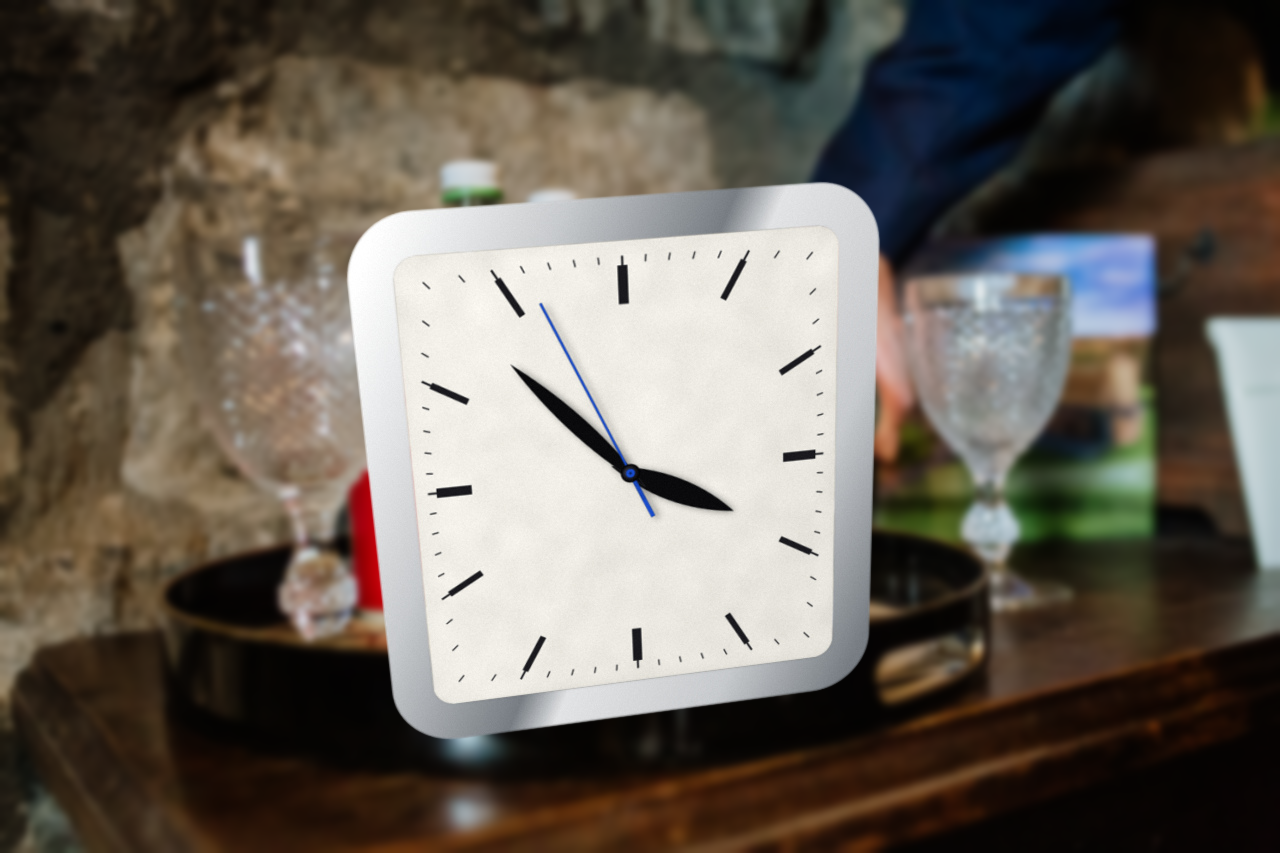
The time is 3,52,56
